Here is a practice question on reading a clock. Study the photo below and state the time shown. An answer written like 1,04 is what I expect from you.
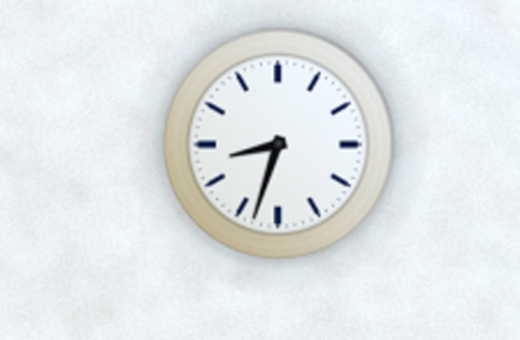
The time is 8,33
